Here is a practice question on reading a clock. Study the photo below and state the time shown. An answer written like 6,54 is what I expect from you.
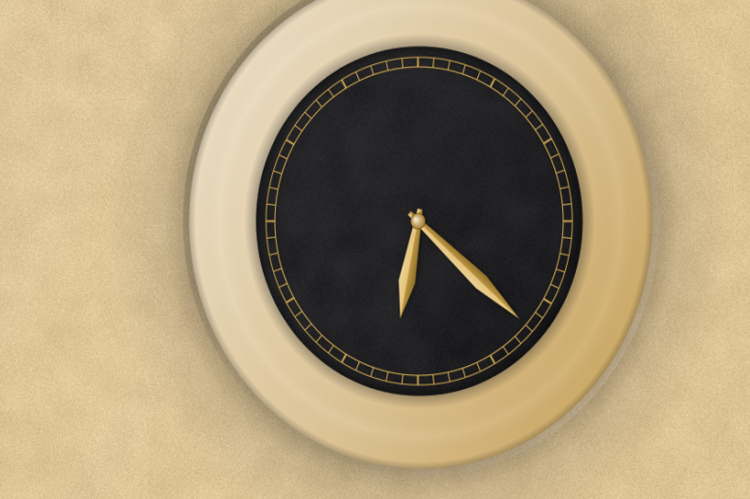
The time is 6,22
